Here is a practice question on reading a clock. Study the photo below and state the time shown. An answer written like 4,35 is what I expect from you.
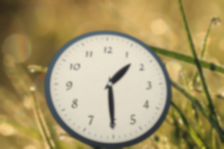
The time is 1,30
